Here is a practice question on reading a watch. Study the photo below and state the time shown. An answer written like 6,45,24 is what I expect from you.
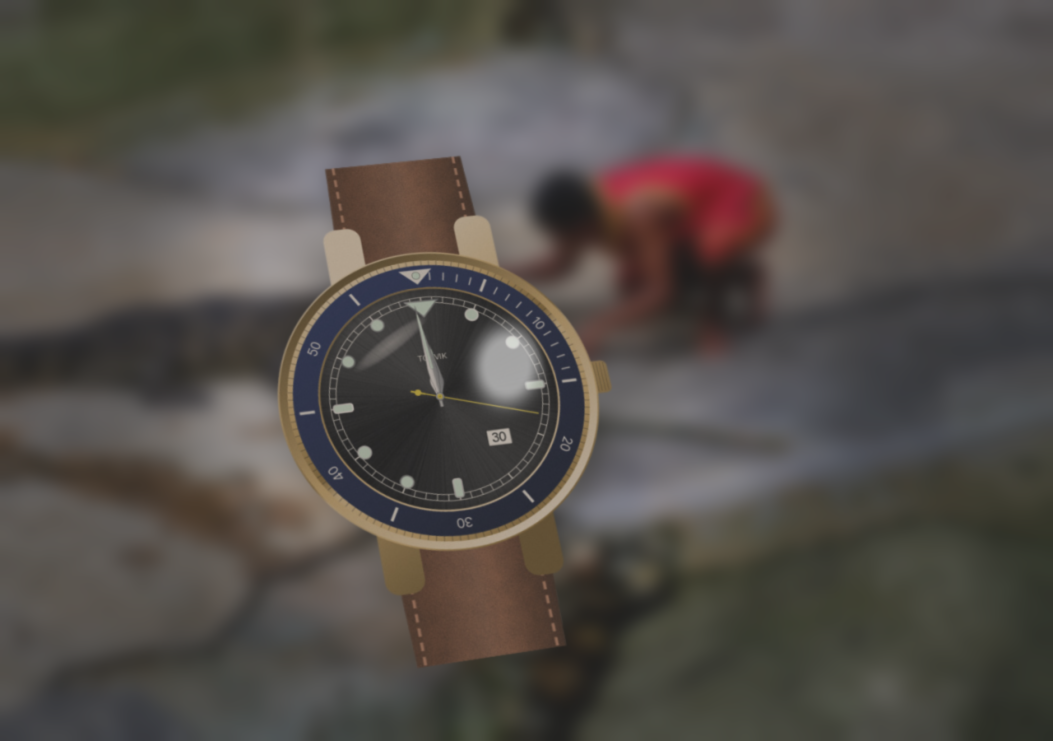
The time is 11,59,18
